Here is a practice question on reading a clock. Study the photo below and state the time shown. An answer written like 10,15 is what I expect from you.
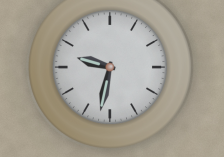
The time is 9,32
